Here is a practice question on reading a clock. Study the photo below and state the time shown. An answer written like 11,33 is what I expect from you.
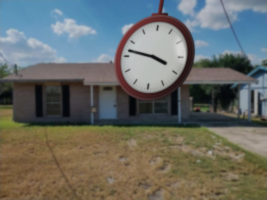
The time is 3,47
